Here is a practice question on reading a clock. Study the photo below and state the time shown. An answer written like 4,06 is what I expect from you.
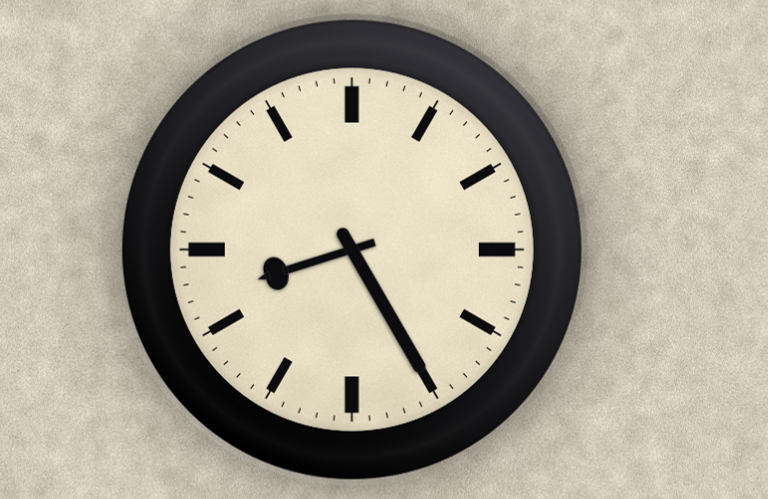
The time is 8,25
